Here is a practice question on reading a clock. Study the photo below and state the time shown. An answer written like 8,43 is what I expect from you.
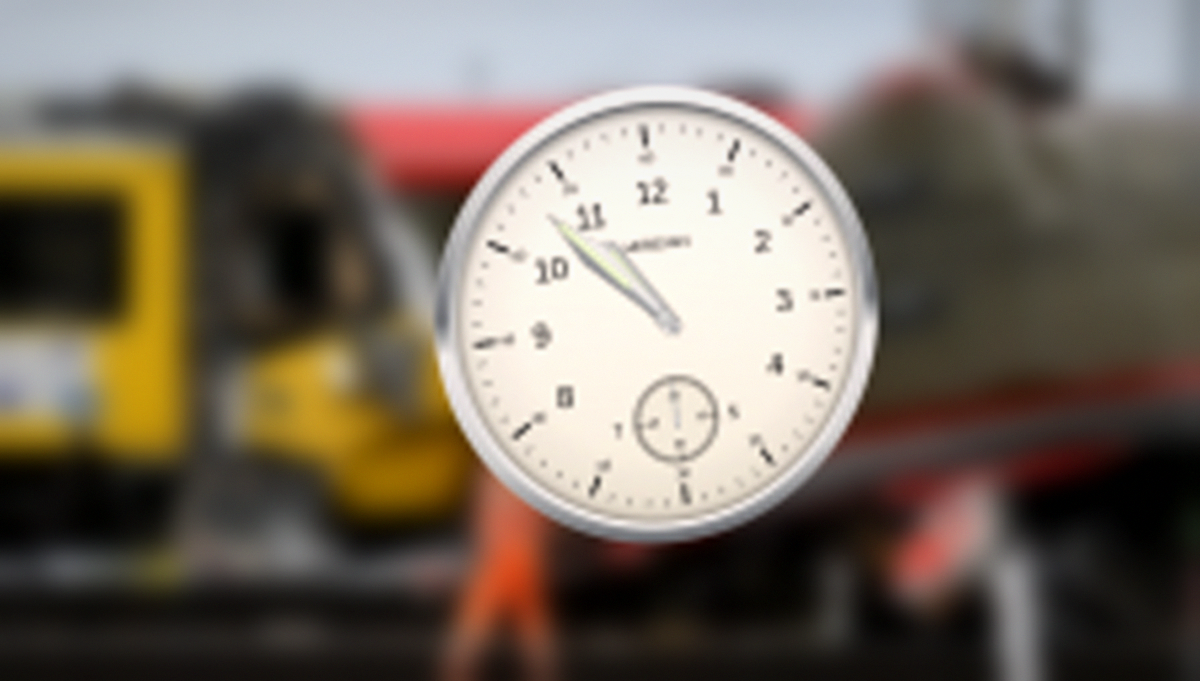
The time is 10,53
